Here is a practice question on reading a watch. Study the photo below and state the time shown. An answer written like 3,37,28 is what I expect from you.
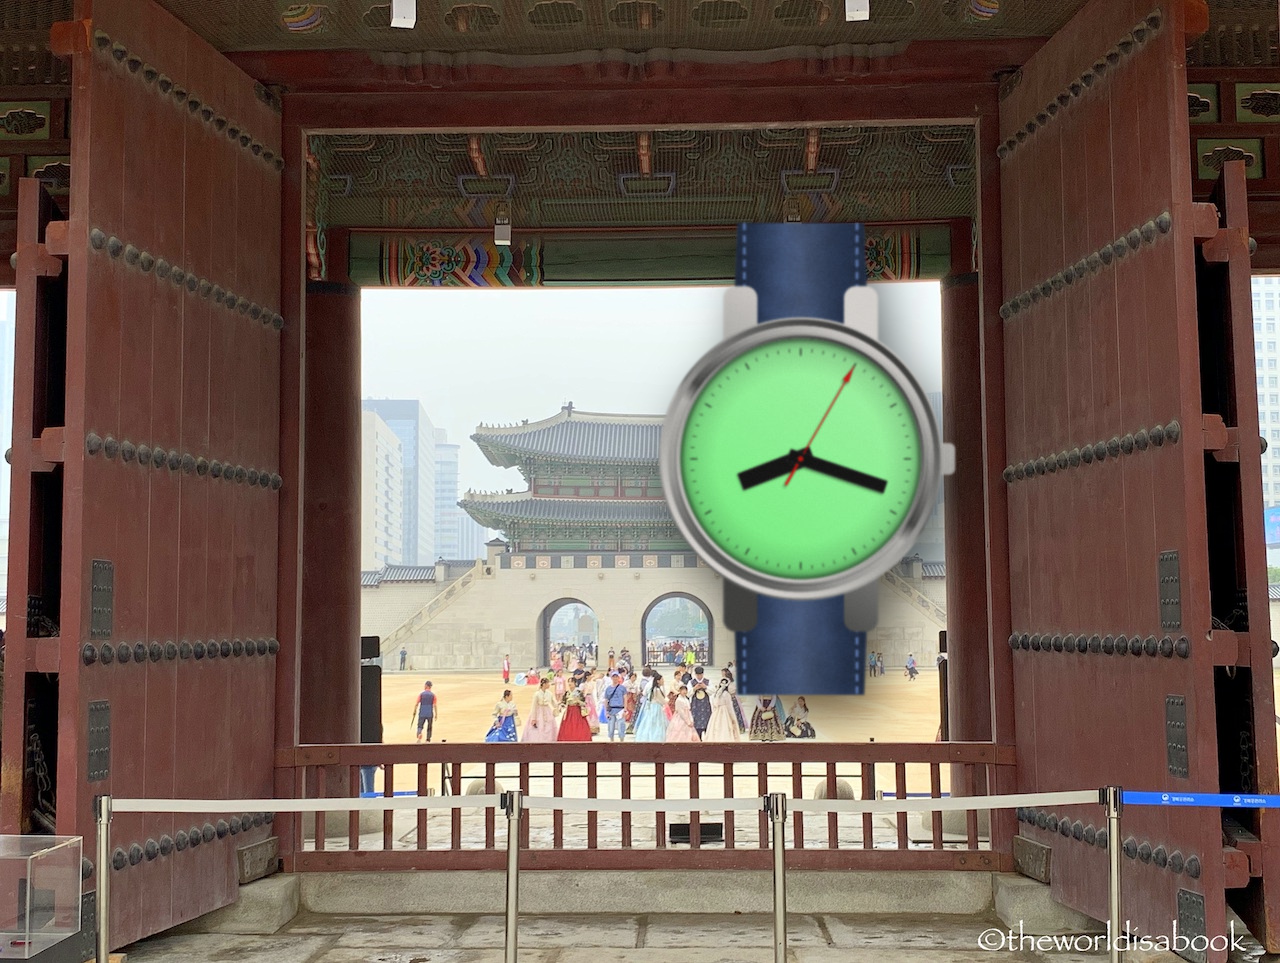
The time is 8,18,05
